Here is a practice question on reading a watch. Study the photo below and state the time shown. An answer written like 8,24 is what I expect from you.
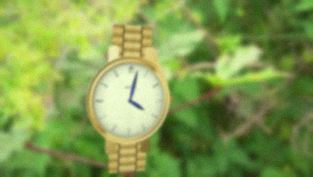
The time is 4,02
